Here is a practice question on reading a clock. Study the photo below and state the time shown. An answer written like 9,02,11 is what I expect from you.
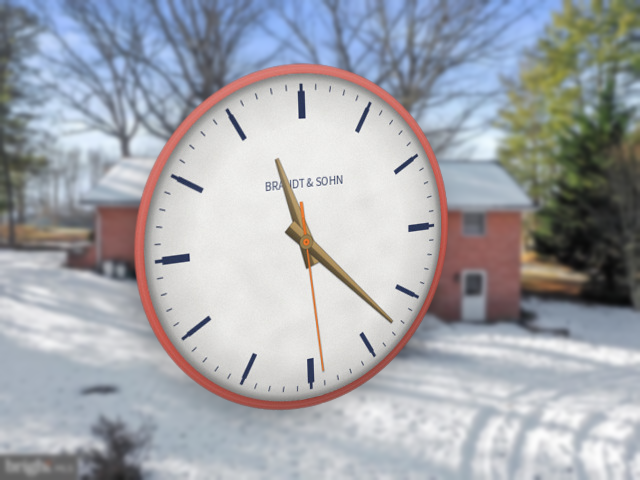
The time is 11,22,29
